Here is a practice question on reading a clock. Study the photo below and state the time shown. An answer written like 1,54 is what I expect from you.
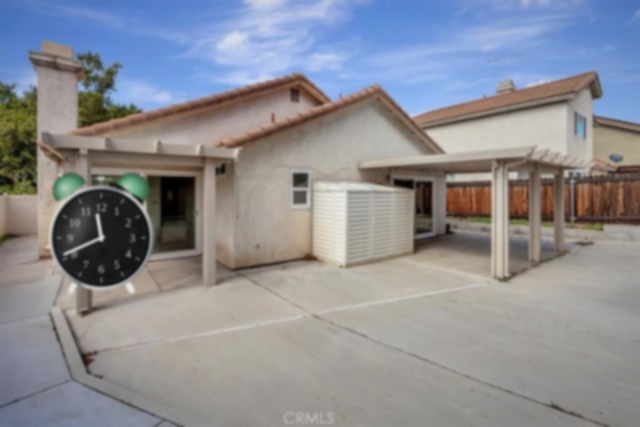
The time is 11,41
